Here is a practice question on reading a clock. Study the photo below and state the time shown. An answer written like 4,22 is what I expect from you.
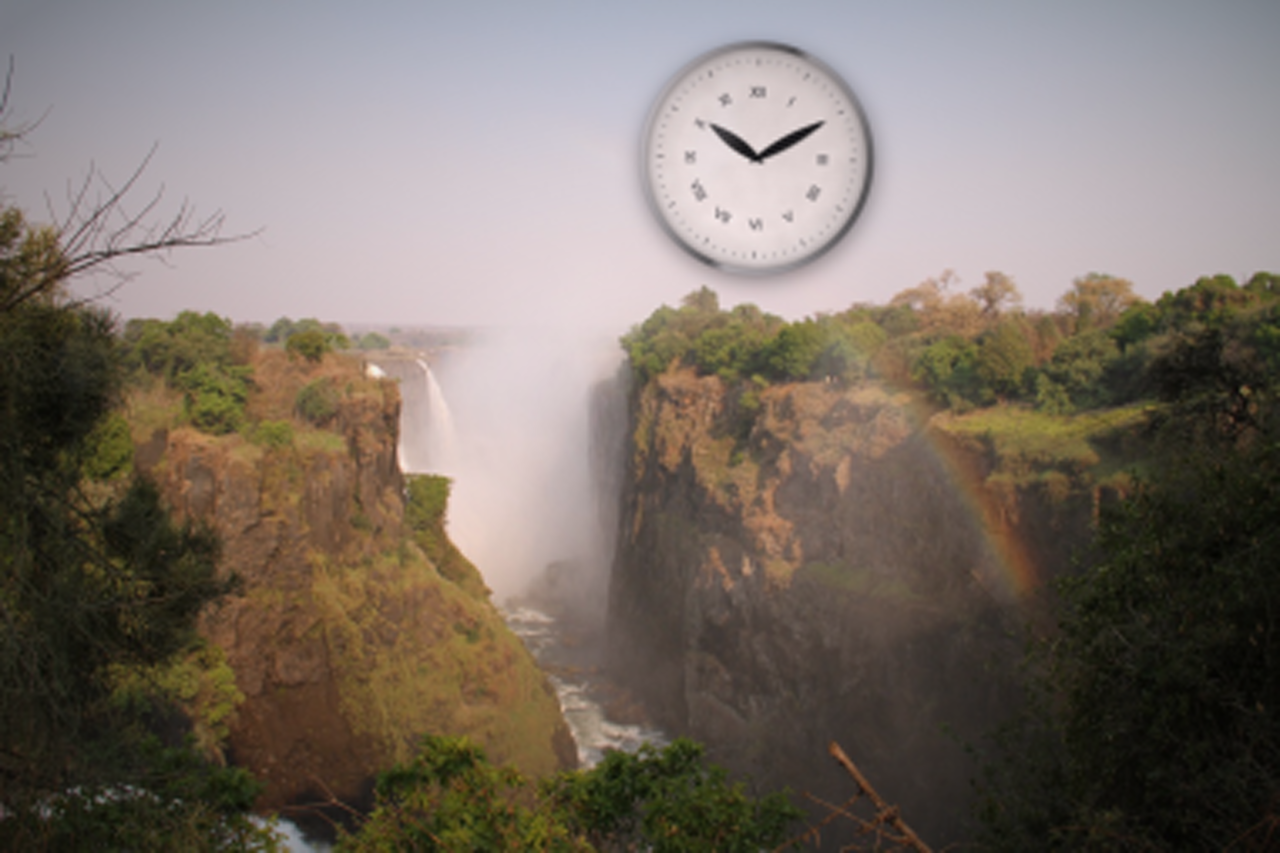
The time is 10,10
